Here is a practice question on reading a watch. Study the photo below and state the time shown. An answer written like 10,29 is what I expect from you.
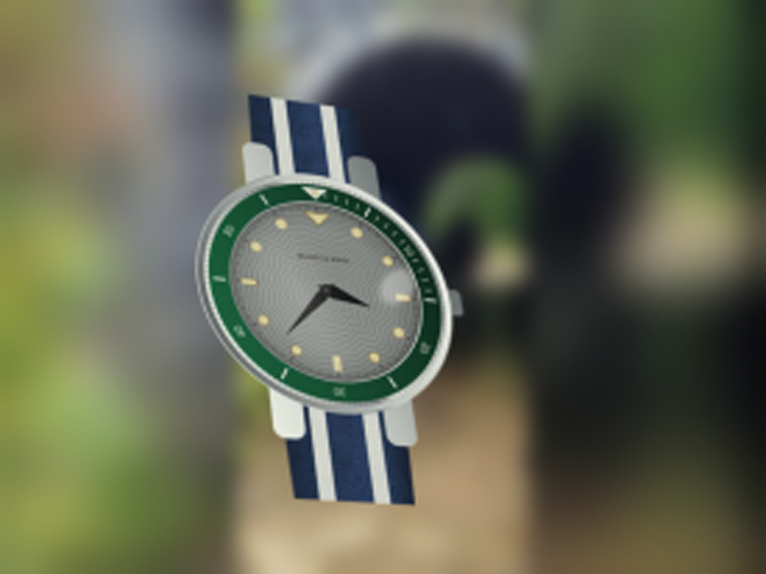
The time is 3,37
